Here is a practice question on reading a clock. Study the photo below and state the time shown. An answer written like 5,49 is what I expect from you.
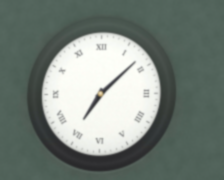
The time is 7,08
